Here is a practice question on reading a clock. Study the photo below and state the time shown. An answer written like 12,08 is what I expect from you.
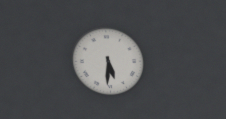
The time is 5,31
